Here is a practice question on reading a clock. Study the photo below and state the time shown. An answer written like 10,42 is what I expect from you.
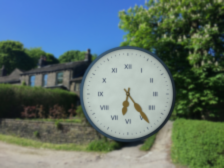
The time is 6,24
